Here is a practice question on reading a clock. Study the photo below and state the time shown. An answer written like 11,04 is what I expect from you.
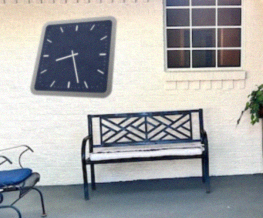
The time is 8,27
